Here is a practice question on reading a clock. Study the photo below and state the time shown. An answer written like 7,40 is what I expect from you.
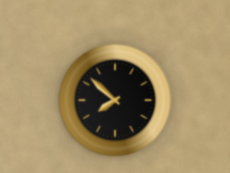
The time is 7,52
